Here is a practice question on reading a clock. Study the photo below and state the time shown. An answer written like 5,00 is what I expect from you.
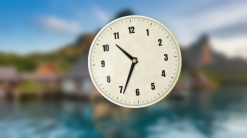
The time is 10,34
